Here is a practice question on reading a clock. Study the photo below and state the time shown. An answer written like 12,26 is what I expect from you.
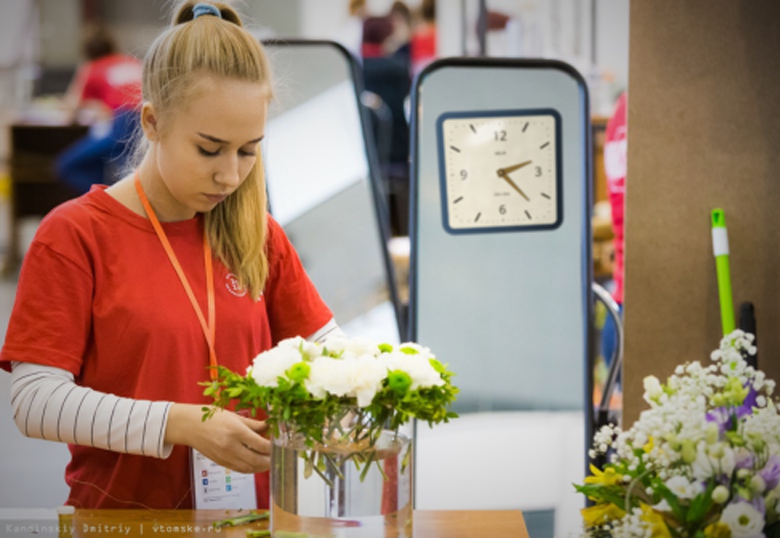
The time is 2,23
